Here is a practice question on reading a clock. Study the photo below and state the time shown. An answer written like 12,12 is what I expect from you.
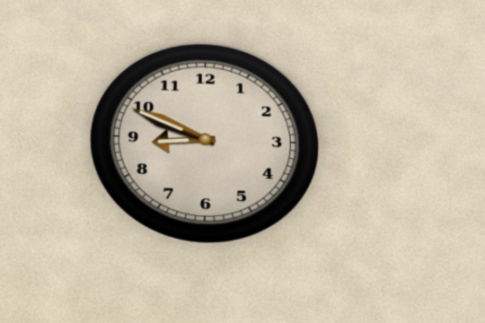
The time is 8,49
